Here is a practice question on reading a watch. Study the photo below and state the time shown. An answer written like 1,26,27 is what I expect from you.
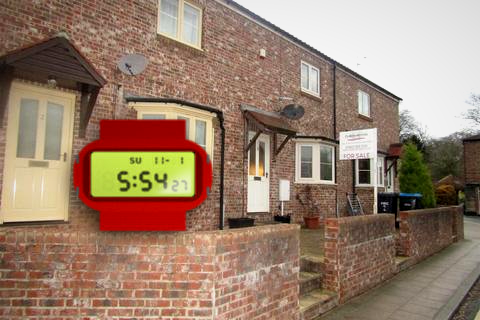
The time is 5,54,27
